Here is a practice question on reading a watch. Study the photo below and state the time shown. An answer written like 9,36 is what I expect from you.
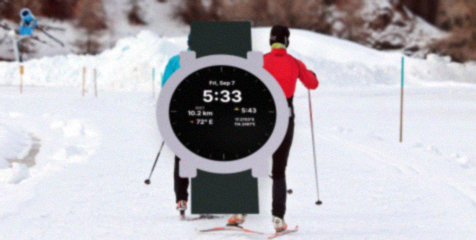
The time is 5,33
